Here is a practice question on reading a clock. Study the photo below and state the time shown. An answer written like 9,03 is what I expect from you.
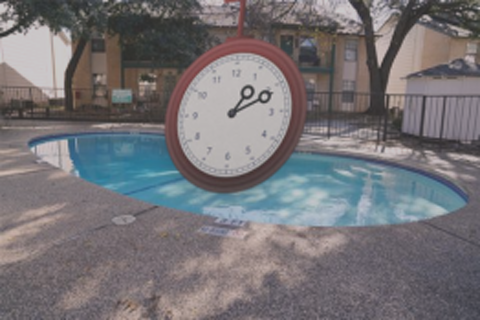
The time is 1,11
